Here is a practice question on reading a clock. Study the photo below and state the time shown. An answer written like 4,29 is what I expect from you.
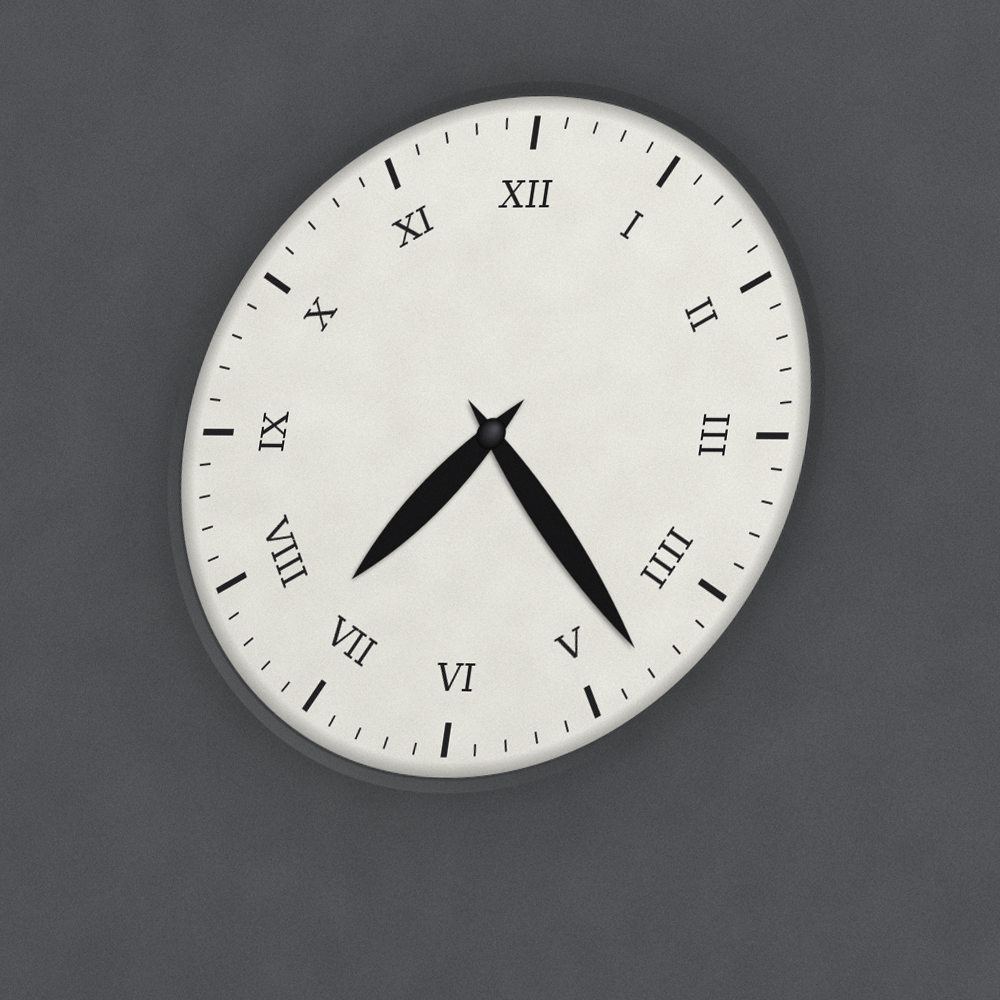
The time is 7,23
